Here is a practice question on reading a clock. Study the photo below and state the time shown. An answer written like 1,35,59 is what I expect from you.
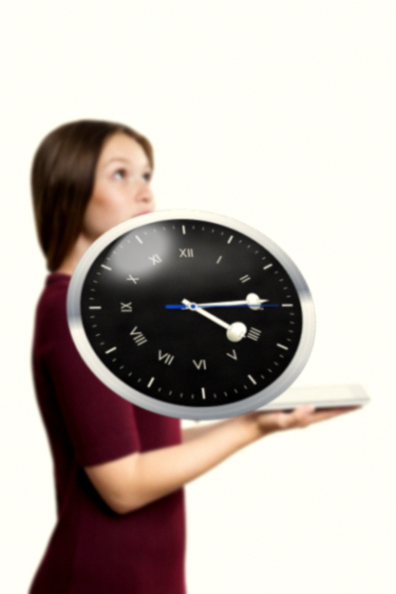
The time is 4,14,15
